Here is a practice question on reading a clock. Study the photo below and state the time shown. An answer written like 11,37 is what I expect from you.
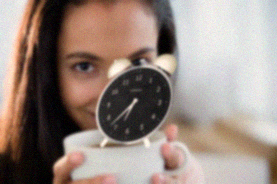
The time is 6,37
